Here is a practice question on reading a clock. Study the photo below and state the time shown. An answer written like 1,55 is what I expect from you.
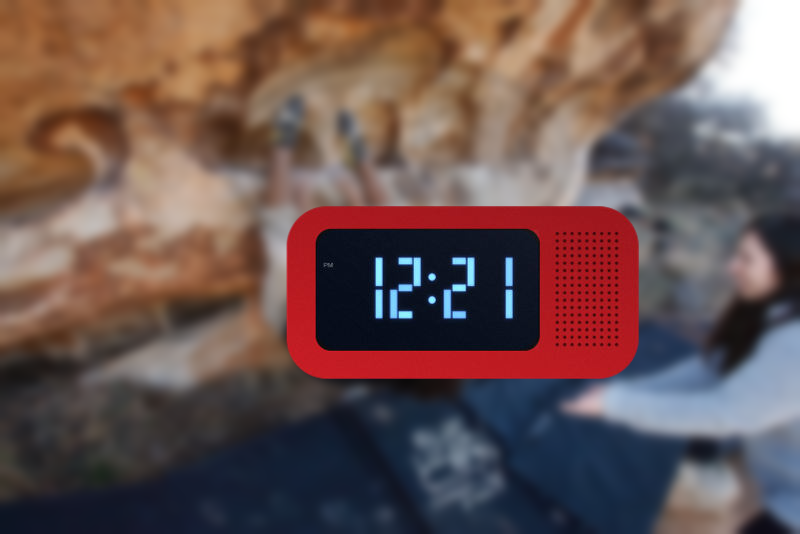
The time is 12,21
